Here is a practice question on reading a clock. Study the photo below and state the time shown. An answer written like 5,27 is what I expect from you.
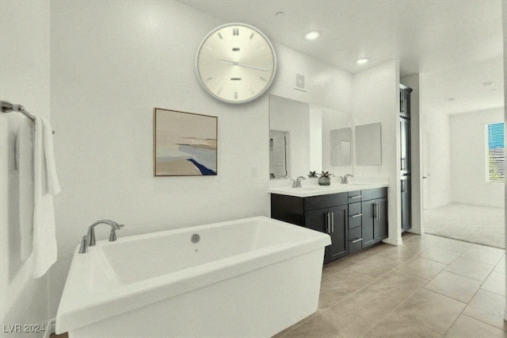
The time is 9,17
